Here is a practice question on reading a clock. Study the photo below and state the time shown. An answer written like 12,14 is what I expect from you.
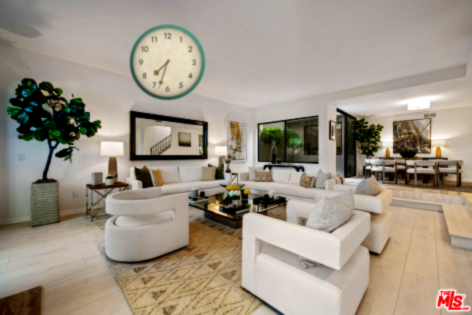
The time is 7,33
